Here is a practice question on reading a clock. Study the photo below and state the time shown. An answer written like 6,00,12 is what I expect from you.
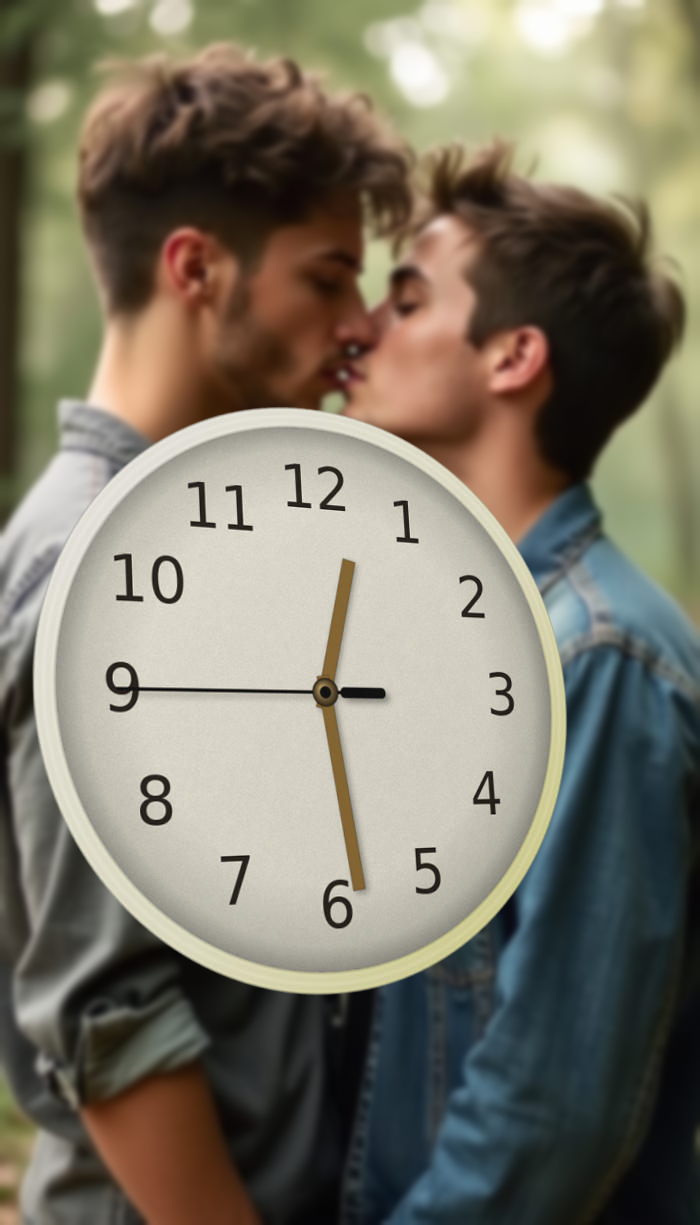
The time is 12,28,45
